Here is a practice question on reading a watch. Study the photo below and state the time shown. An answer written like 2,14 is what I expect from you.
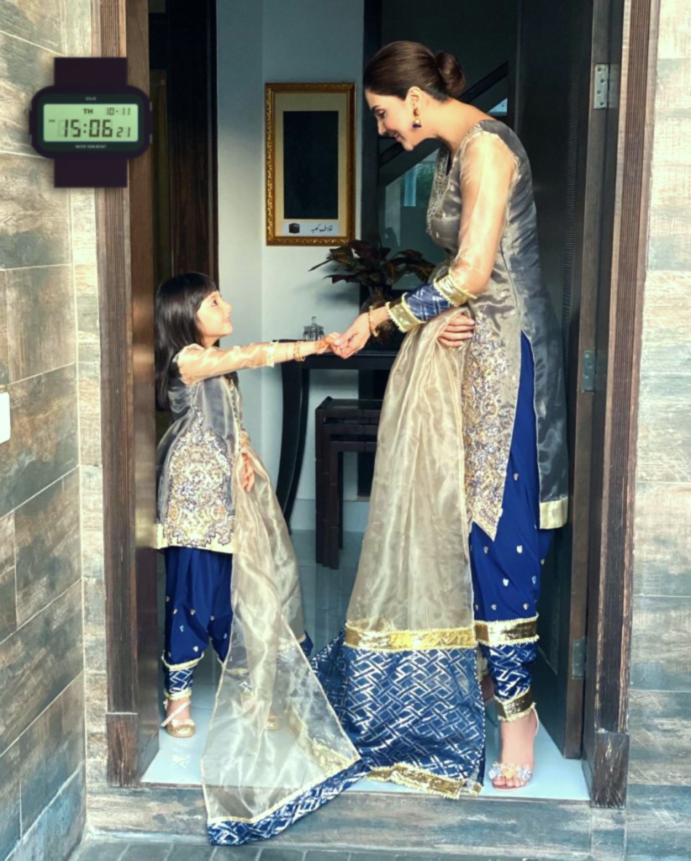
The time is 15,06
